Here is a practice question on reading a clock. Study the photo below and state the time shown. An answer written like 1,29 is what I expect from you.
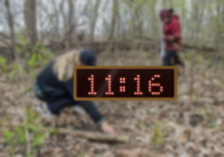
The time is 11,16
